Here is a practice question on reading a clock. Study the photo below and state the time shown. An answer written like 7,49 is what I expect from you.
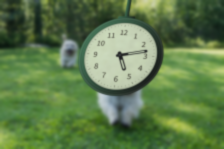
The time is 5,13
